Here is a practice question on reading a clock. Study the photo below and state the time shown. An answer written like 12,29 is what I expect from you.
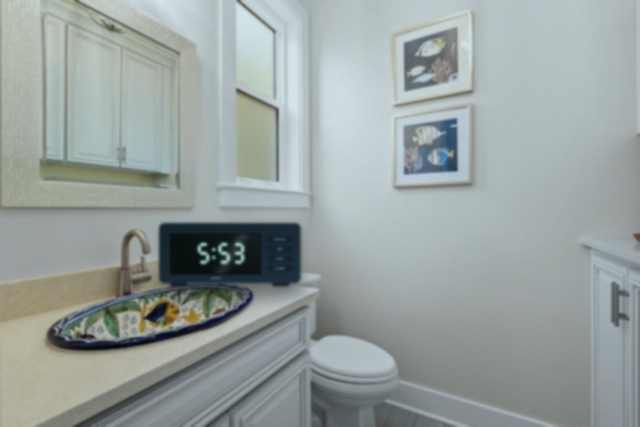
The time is 5,53
